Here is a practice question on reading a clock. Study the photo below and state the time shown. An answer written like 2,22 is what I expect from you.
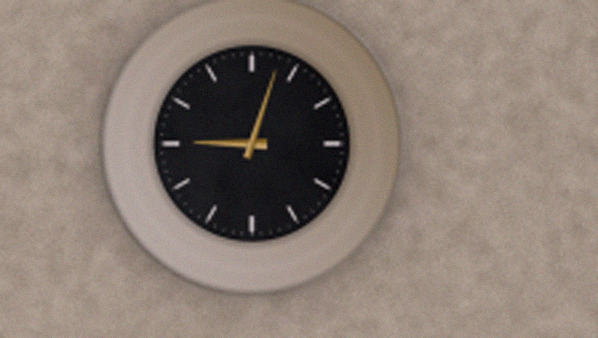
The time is 9,03
